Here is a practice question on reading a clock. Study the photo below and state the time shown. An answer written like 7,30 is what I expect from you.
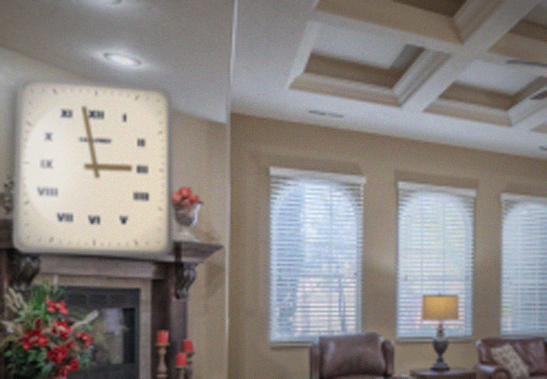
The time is 2,58
